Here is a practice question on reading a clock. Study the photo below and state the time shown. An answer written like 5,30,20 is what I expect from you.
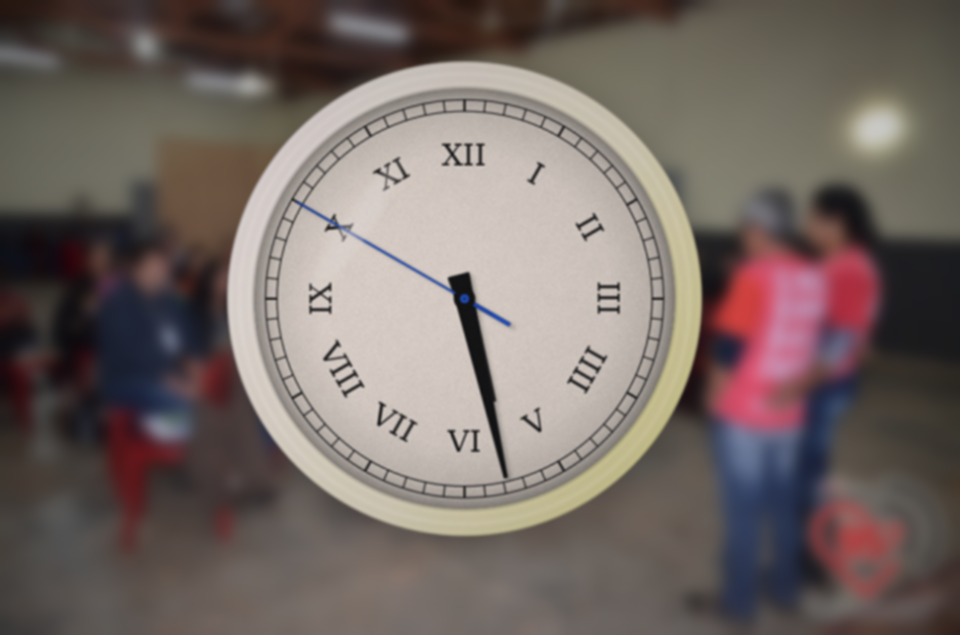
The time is 5,27,50
